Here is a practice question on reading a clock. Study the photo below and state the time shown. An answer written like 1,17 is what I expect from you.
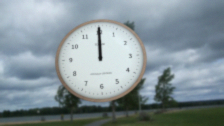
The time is 12,00
